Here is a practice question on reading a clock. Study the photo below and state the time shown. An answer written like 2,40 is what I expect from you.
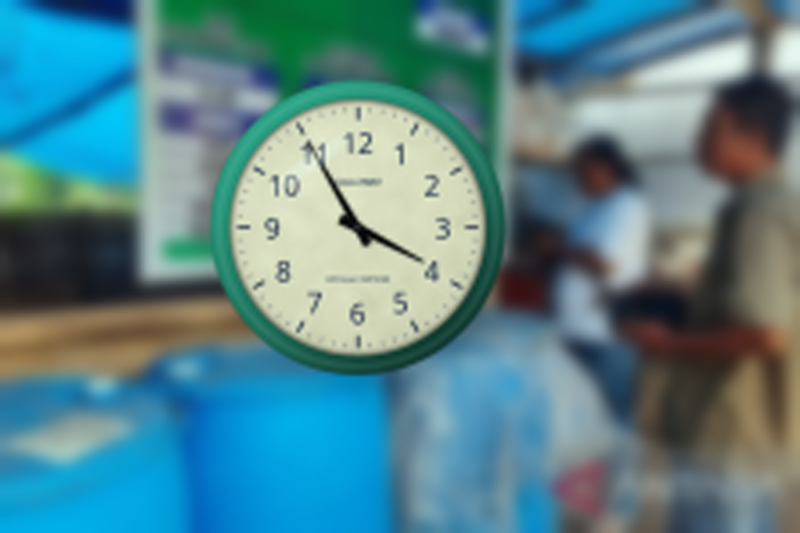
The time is 3,55
